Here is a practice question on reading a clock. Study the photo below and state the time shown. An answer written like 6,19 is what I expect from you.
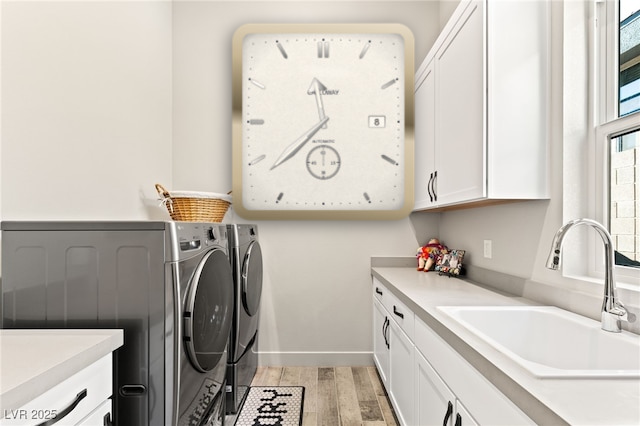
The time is 11,38
